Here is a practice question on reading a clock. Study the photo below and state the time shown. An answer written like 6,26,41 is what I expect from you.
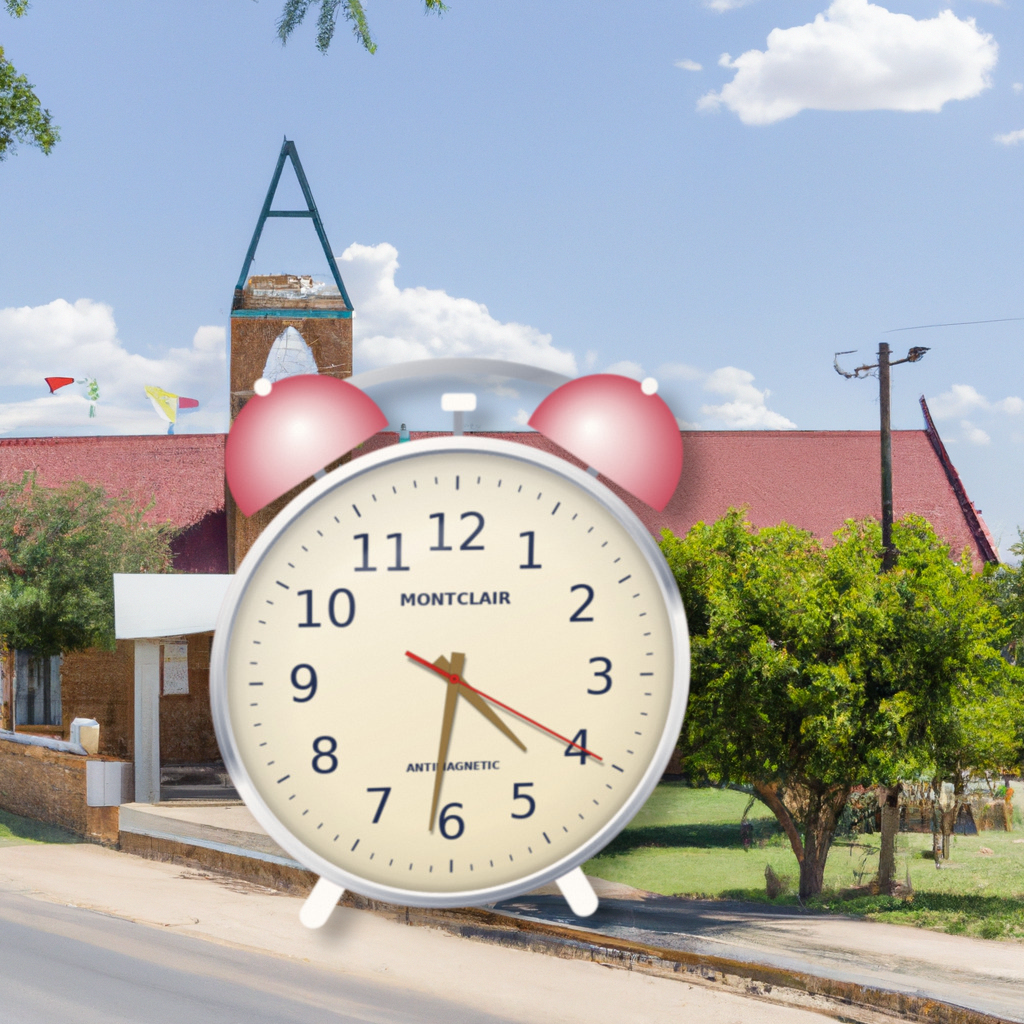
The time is 4,31,20
